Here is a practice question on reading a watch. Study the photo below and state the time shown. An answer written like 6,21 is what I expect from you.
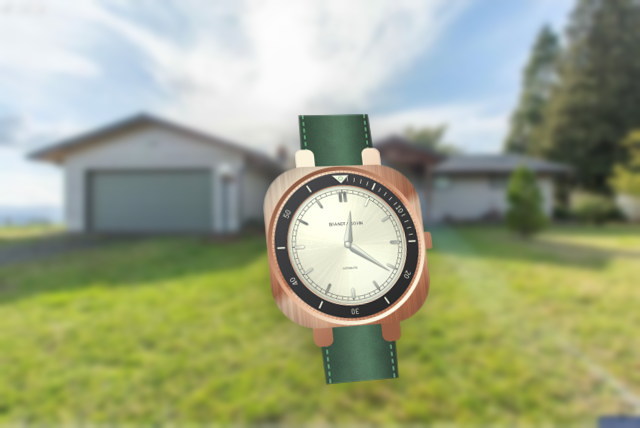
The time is 12,21
